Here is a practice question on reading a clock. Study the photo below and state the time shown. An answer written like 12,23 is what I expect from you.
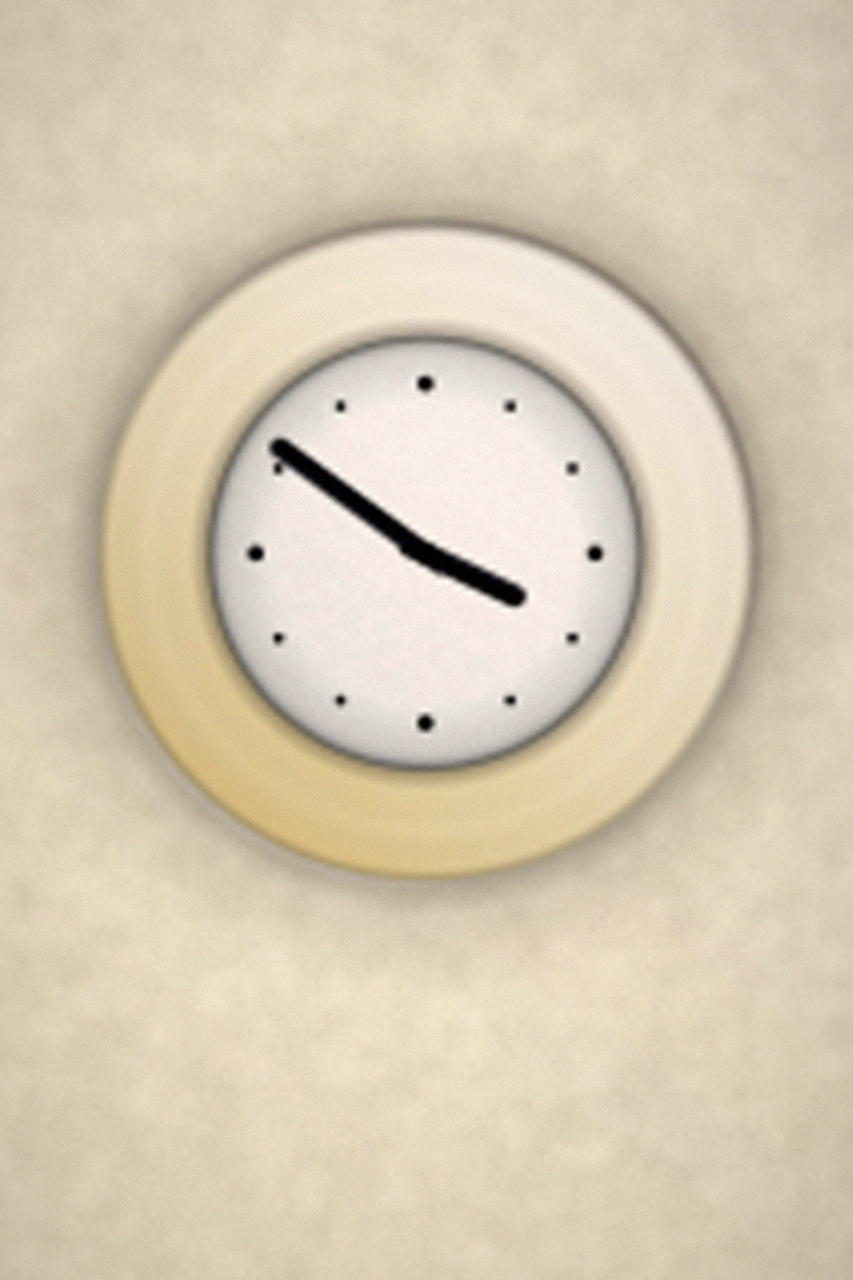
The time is 3,51
